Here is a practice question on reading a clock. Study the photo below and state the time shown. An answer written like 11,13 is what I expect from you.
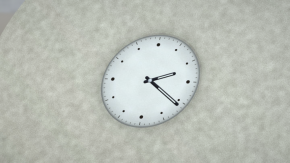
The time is 2,21
